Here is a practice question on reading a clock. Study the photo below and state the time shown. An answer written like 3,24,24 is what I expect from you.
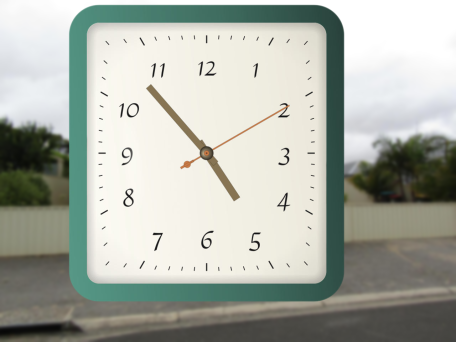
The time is 4,53,10
